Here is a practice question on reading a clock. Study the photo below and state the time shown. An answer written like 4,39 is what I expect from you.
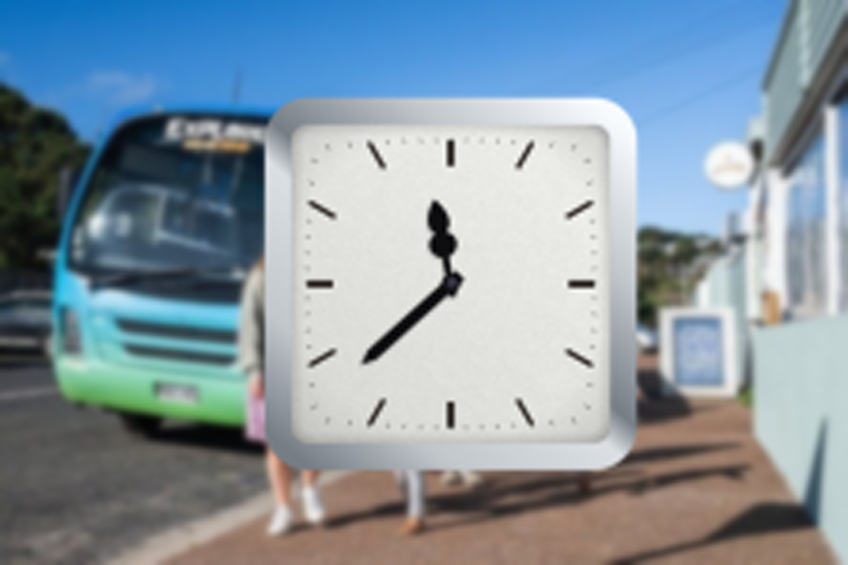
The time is 11,38
